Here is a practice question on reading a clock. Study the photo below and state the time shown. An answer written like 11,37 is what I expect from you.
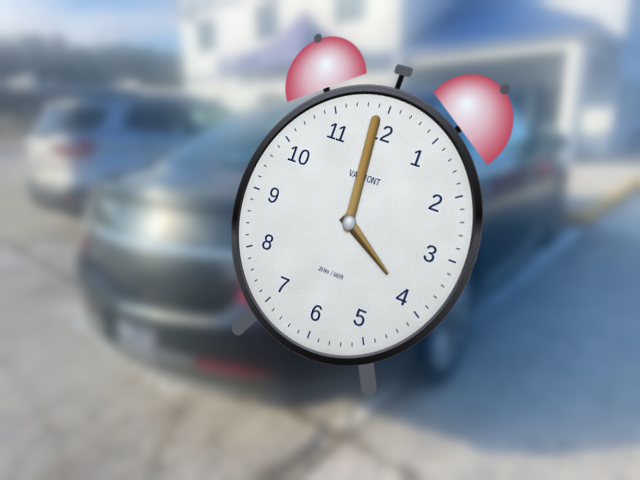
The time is 3,59
